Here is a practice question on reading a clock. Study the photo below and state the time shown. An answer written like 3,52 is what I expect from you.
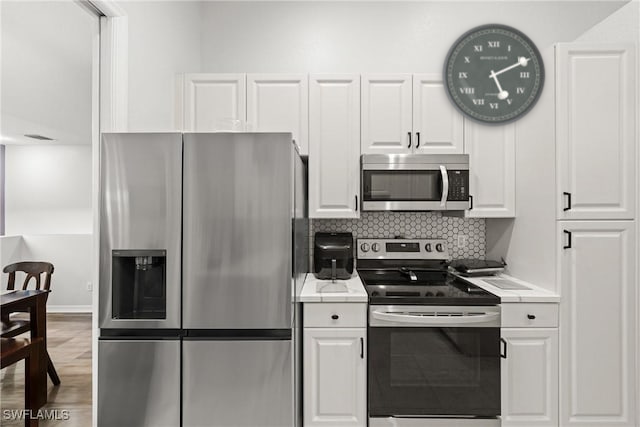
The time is 5,11
